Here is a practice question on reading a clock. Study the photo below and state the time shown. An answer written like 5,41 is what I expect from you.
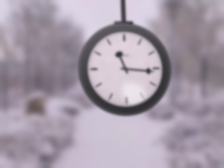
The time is 11,16
